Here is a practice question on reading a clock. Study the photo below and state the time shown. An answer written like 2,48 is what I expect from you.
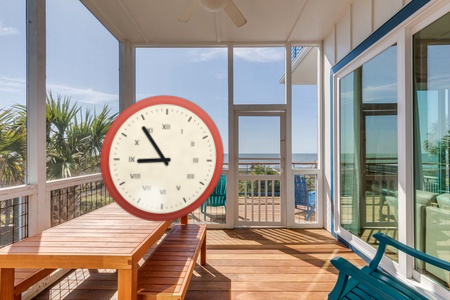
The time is 8,54
